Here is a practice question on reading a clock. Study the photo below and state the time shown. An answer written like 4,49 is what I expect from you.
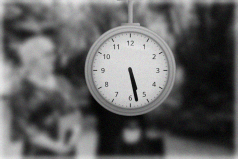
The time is 5,28
